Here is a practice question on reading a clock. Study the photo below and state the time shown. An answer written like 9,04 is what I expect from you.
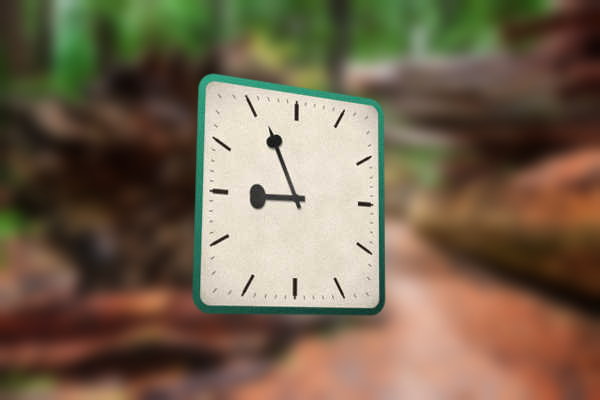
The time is 8,56
